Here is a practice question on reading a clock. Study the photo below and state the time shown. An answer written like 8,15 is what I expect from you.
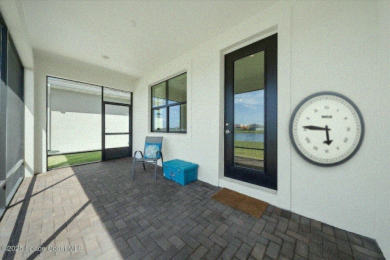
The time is 5,46
